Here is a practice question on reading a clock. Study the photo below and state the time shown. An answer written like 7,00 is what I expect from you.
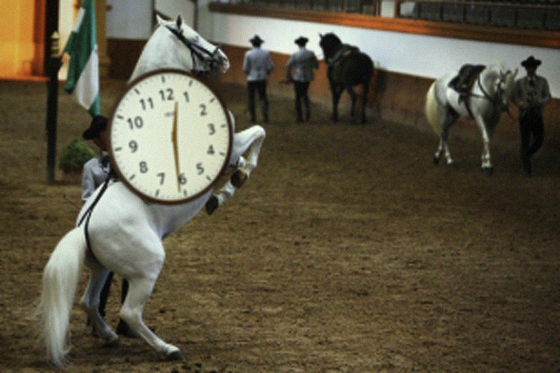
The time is 12,31
